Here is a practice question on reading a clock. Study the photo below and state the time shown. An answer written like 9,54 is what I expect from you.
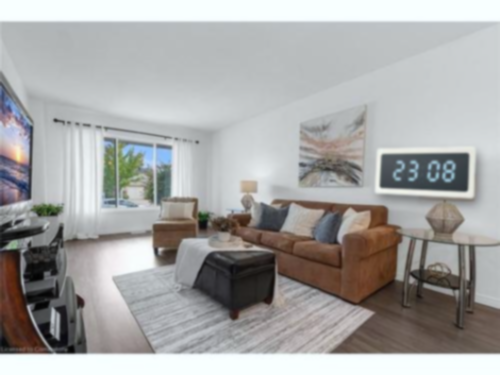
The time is 23,08
